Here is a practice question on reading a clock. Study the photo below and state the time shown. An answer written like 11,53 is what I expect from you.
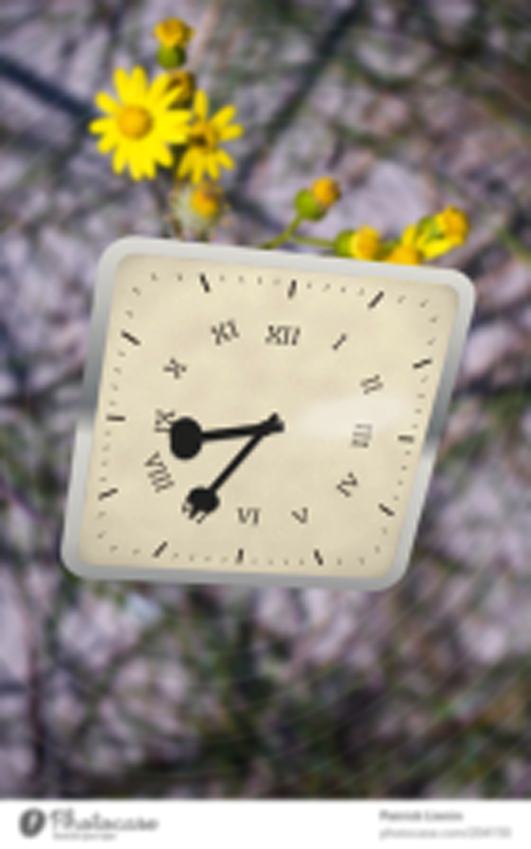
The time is 8,35
